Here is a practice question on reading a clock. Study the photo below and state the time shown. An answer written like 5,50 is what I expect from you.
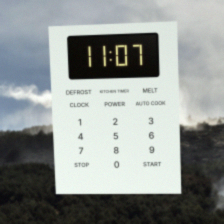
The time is 11,07
